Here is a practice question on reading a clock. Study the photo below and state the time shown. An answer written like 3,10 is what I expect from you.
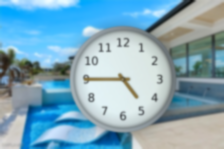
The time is 4,45
